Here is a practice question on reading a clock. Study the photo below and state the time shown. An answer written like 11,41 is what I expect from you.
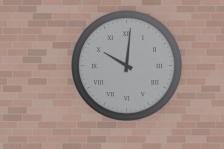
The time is 10,01
